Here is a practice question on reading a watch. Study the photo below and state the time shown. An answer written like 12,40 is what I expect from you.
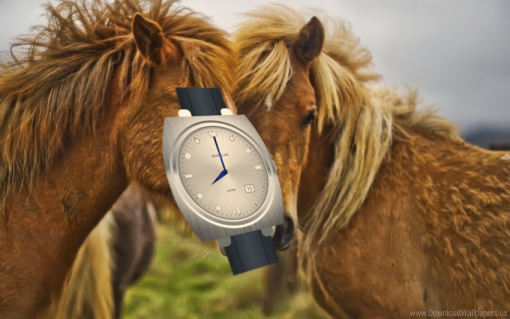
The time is 8,00
